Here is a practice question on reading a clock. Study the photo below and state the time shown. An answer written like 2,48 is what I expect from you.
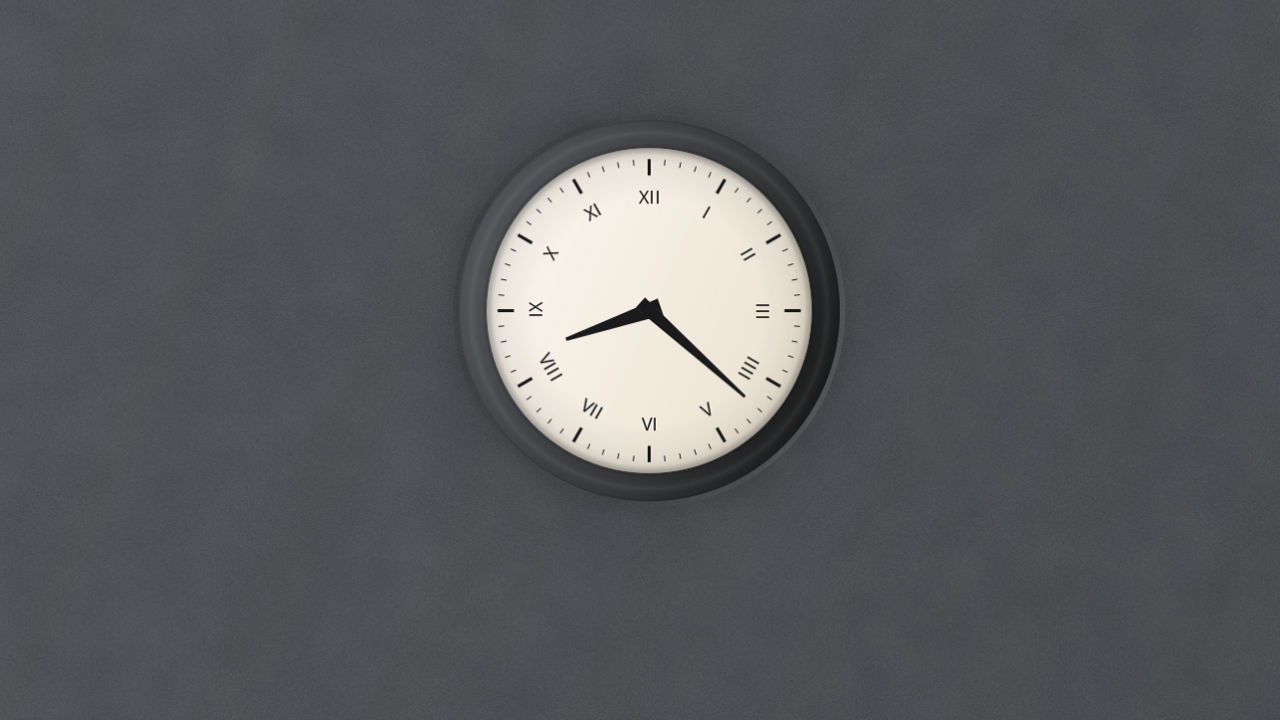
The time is 8,22
